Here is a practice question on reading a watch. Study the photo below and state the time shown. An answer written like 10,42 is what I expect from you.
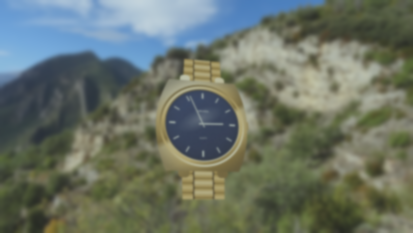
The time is 2,56
